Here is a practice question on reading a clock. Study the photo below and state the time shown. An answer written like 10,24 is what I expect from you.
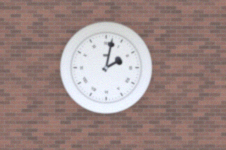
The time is 2,02
